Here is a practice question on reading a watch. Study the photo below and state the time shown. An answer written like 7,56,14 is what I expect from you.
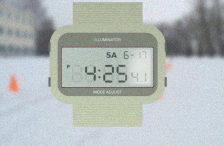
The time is 4,25,41
